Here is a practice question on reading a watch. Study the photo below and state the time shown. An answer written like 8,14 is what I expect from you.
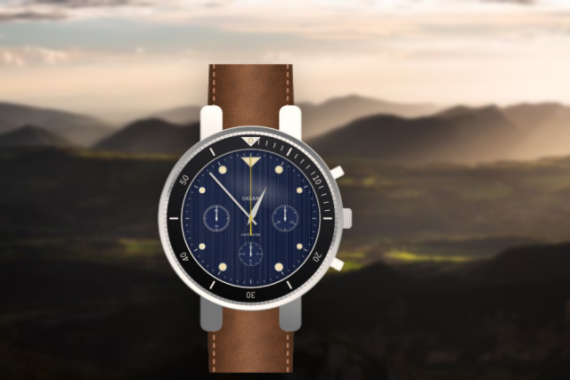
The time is 12,53
